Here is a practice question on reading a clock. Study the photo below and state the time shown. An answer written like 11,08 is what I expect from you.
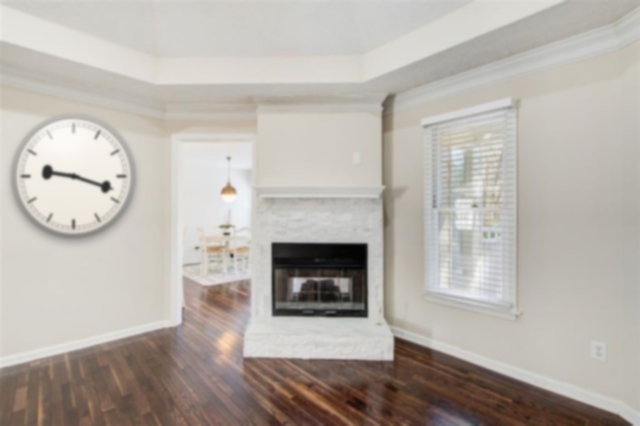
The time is 9,18
